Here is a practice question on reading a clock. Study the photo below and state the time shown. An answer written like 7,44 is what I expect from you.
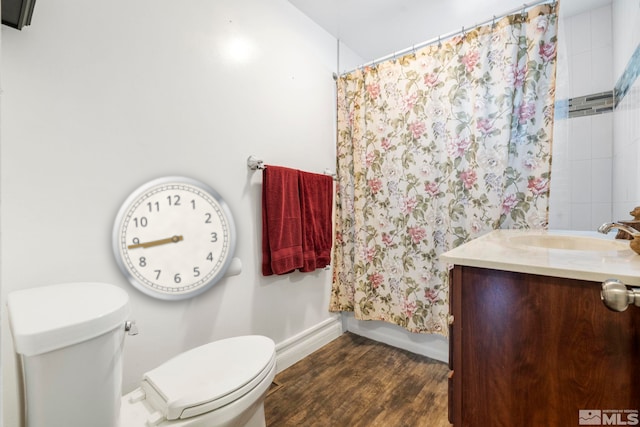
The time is 8,44
